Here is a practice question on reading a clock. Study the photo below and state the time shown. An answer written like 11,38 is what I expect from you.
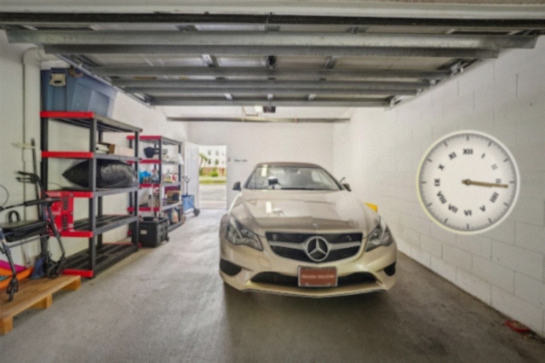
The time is 3,16
